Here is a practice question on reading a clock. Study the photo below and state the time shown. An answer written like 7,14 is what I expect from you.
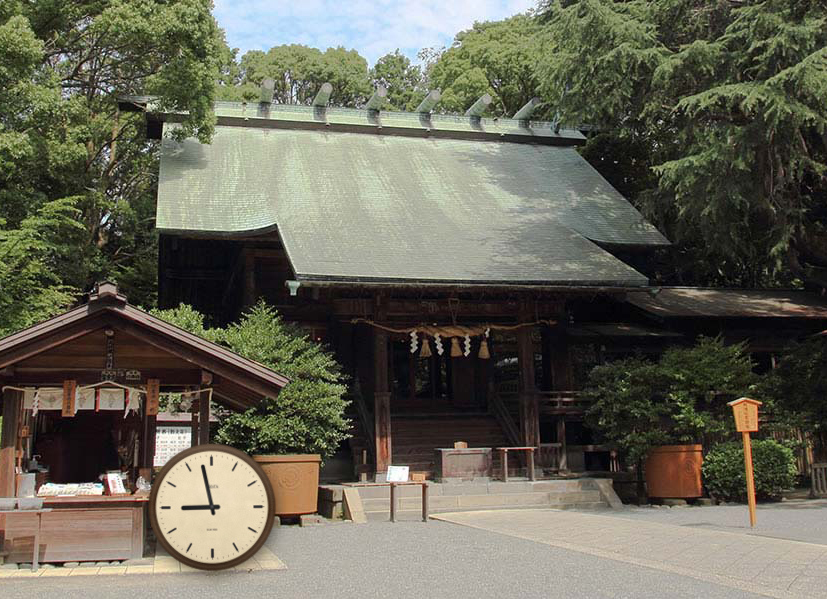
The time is 8,58
